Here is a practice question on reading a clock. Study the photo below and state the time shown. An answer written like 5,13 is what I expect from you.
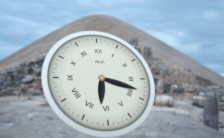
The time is 6,18
